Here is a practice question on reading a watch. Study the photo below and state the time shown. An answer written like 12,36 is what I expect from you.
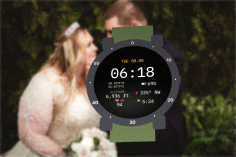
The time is 6,18
